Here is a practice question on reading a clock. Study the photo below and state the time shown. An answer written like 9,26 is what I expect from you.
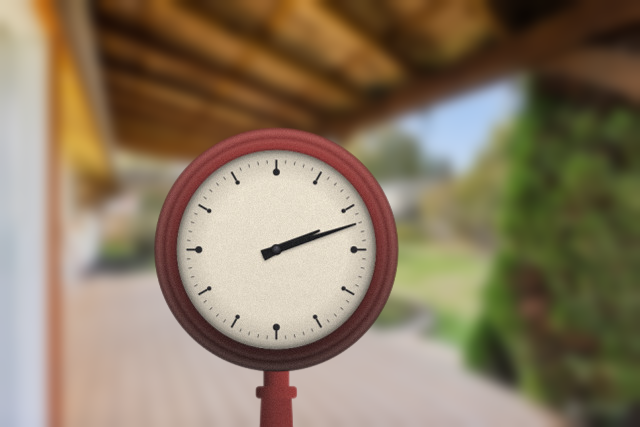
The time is 2,12
